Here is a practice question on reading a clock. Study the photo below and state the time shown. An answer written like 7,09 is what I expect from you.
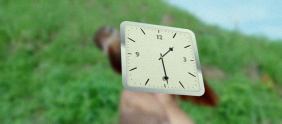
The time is 1,29
